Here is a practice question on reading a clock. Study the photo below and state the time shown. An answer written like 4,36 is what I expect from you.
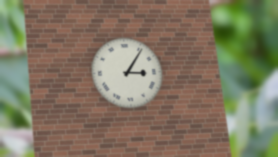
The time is 3,06
